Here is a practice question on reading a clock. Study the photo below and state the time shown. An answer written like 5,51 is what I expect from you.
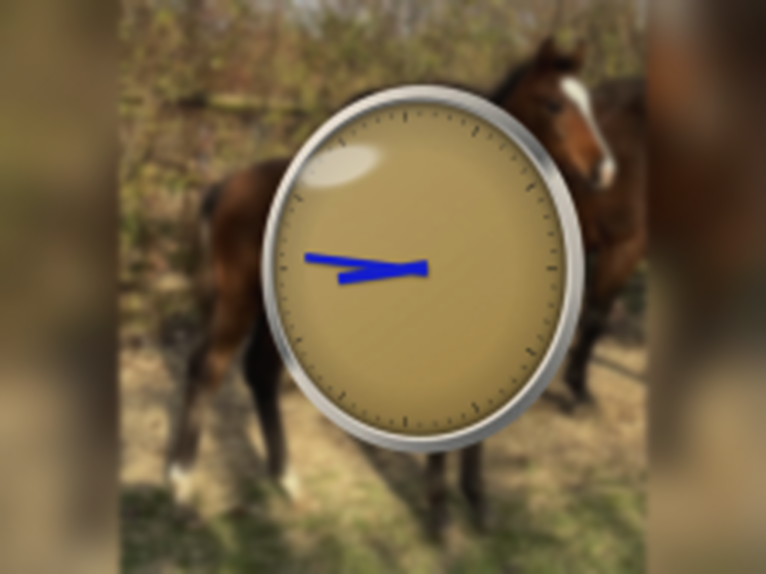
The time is 8,46
